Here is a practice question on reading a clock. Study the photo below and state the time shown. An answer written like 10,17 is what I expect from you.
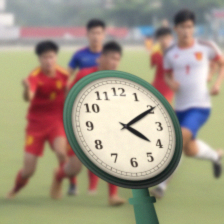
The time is 4,10
